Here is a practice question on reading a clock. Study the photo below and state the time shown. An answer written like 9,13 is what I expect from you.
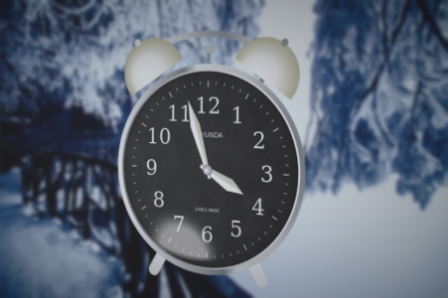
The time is 3,57
